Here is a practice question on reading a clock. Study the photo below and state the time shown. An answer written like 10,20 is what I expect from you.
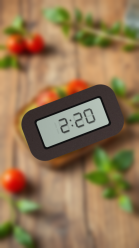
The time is 2,20
